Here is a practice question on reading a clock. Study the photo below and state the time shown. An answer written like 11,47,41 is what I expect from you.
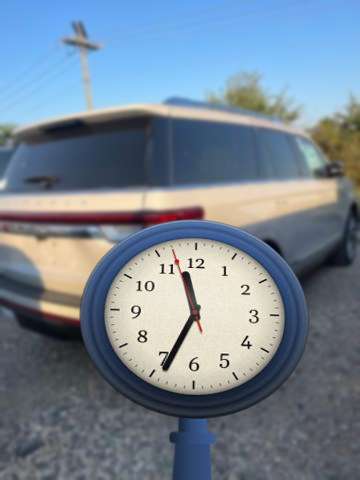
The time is 11,33,57
